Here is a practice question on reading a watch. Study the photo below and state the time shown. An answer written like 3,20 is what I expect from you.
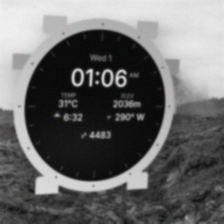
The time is 1,06
